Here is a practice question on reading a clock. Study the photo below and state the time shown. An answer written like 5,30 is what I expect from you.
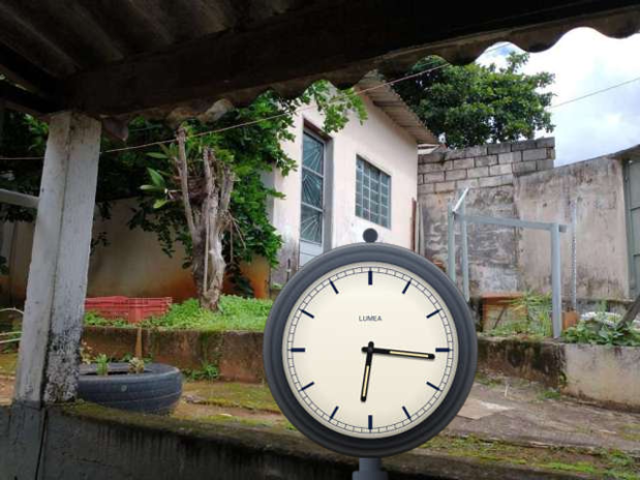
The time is 6,16
